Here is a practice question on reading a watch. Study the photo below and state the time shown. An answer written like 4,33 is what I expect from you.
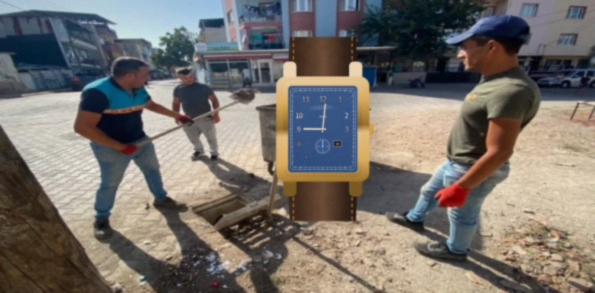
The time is 9,01
